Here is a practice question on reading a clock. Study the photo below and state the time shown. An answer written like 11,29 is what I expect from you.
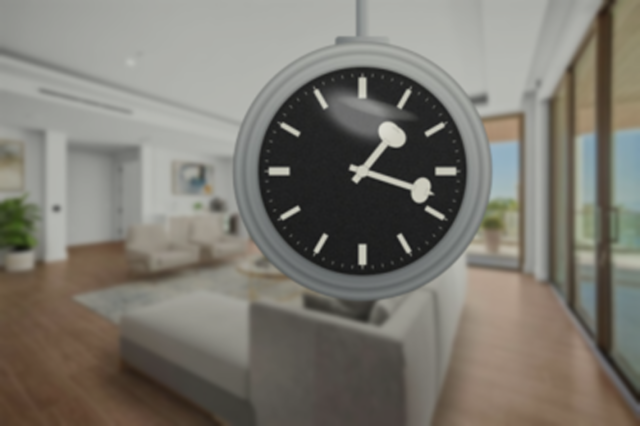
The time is 1,18
